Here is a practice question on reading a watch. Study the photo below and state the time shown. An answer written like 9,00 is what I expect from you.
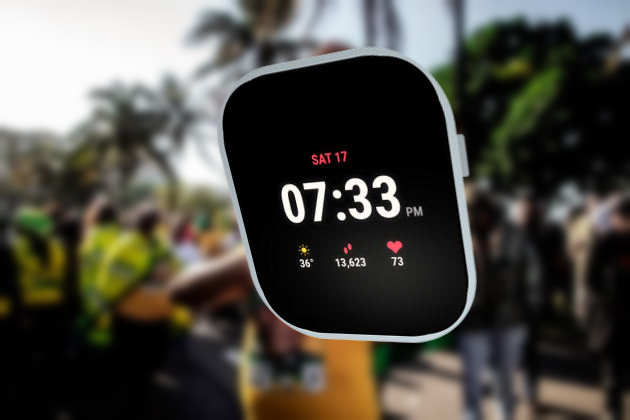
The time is 7,33
